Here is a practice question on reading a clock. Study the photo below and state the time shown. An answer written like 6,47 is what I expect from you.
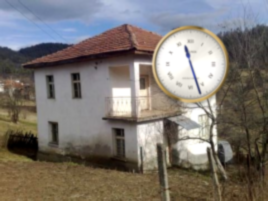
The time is 11,27
